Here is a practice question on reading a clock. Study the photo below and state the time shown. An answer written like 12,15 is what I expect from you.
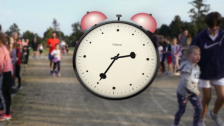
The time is 2,35
